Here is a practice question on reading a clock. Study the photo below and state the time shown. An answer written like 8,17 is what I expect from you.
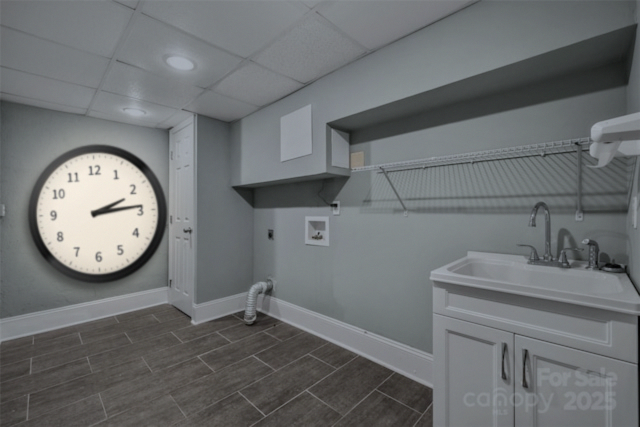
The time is 2,14
